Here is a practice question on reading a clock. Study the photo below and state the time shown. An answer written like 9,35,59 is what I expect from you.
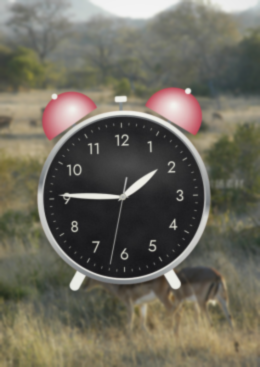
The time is 1,45,32
